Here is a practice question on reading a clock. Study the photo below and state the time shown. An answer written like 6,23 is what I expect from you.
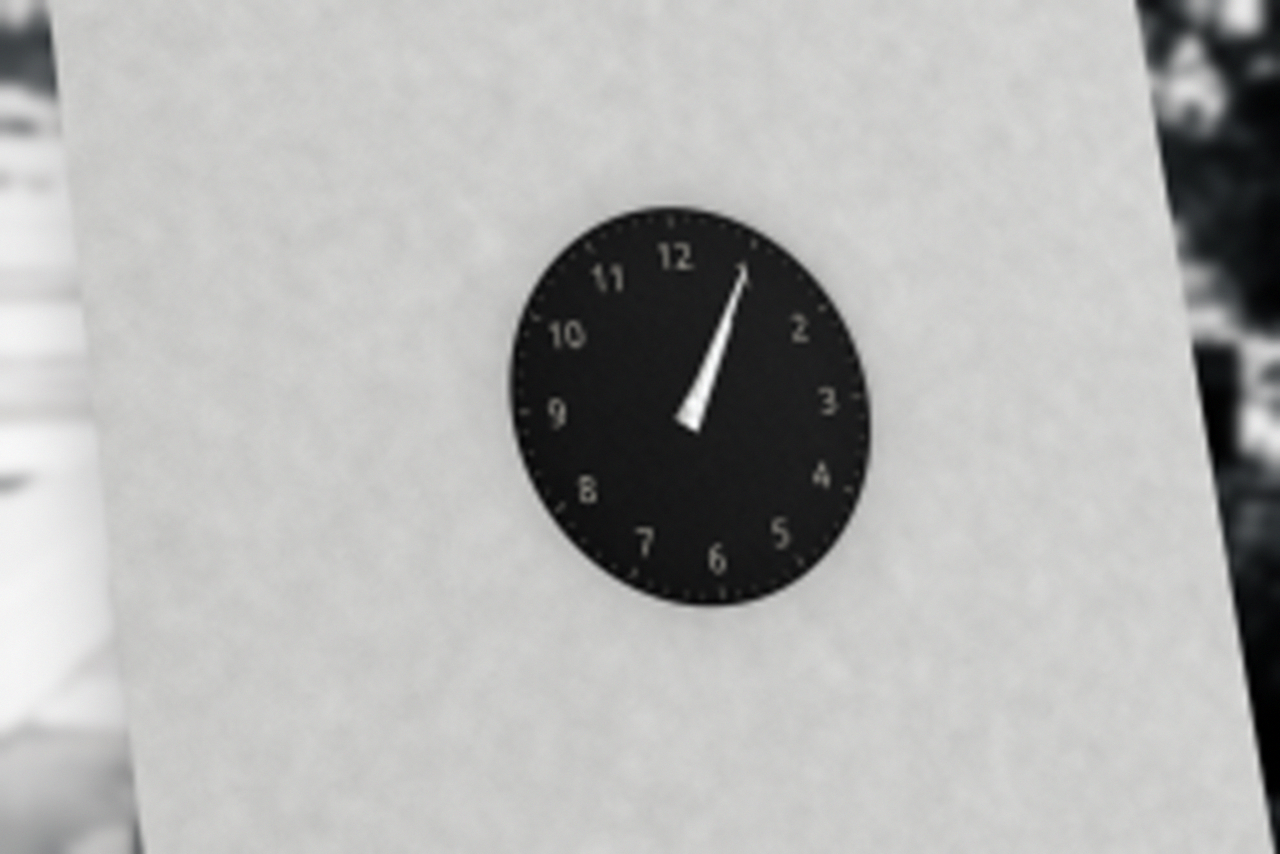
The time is 1,05
